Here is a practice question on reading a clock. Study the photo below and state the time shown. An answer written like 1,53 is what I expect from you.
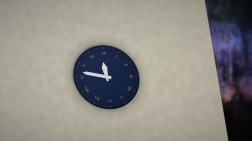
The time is 11,47
